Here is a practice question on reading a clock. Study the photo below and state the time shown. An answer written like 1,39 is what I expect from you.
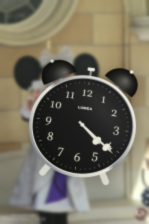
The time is 4,21
